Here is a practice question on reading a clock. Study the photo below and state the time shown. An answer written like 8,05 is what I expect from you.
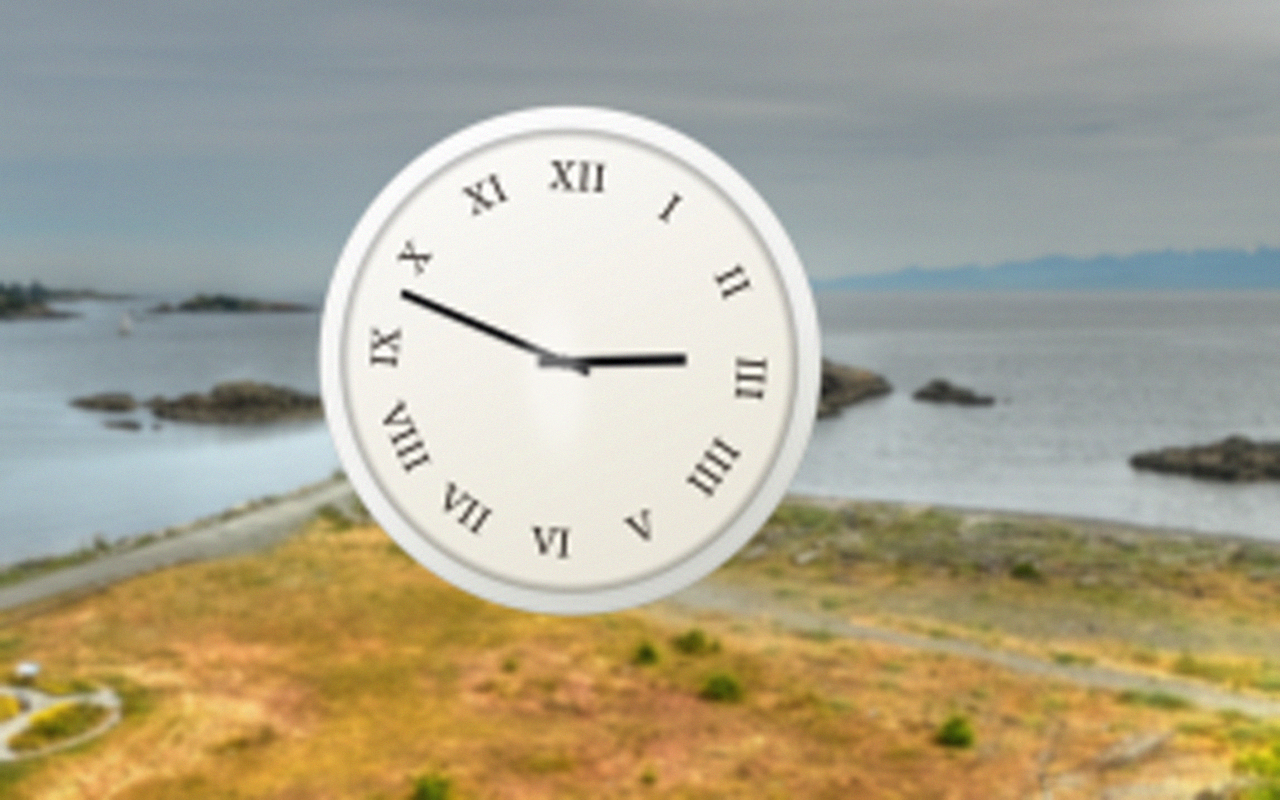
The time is 2,48
